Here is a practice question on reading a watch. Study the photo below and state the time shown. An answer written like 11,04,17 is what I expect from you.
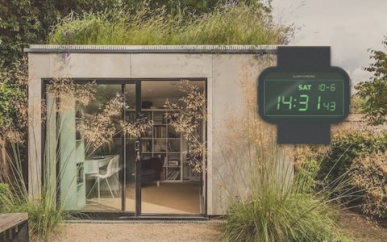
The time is 14,31,43
